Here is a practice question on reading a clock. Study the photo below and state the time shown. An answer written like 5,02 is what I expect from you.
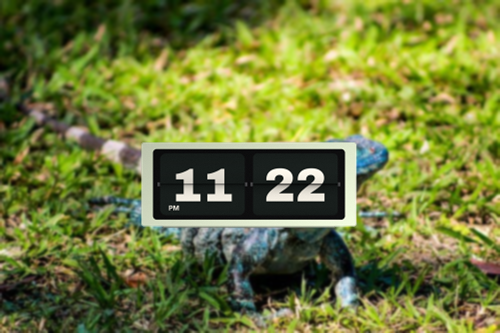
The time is 11,22
